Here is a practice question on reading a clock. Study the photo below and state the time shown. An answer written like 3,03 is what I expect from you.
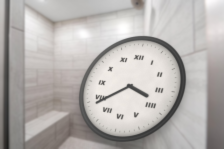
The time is 3,39
